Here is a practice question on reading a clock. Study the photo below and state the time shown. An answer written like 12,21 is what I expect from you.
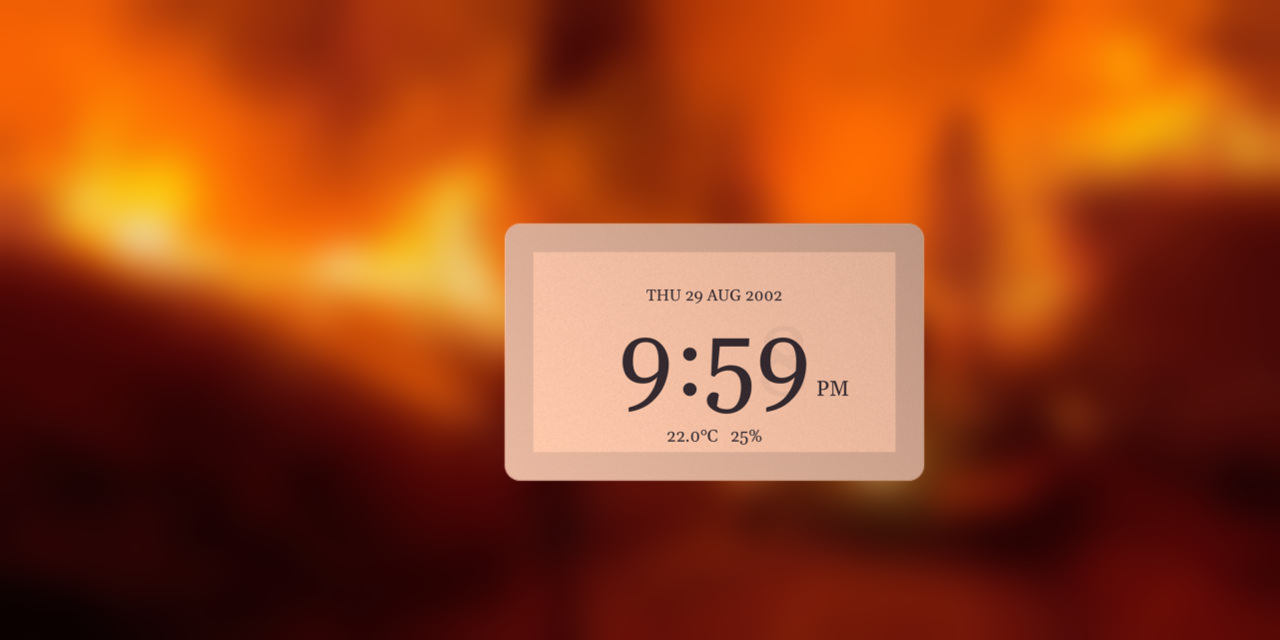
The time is 9,59
